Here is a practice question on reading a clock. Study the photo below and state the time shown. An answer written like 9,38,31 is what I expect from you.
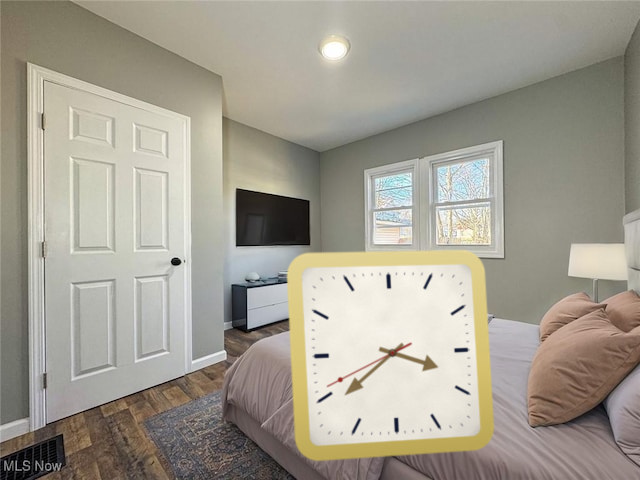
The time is 3,38,41
